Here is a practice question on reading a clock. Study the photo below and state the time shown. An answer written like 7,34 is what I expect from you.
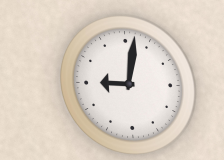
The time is 9,02
